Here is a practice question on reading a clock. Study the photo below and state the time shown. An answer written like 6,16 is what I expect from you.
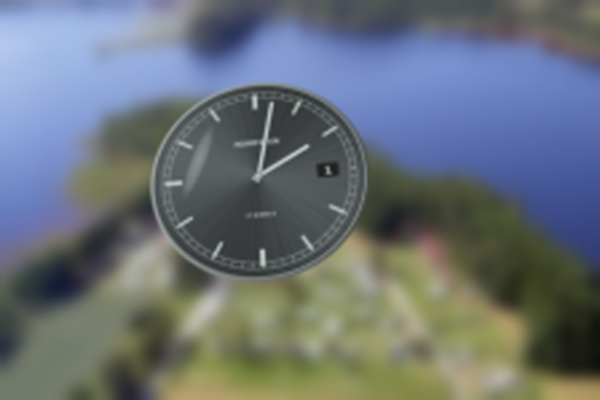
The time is 2,02
